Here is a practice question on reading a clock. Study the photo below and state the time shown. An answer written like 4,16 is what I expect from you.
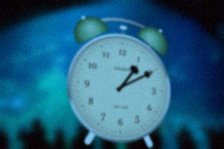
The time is 1,10
